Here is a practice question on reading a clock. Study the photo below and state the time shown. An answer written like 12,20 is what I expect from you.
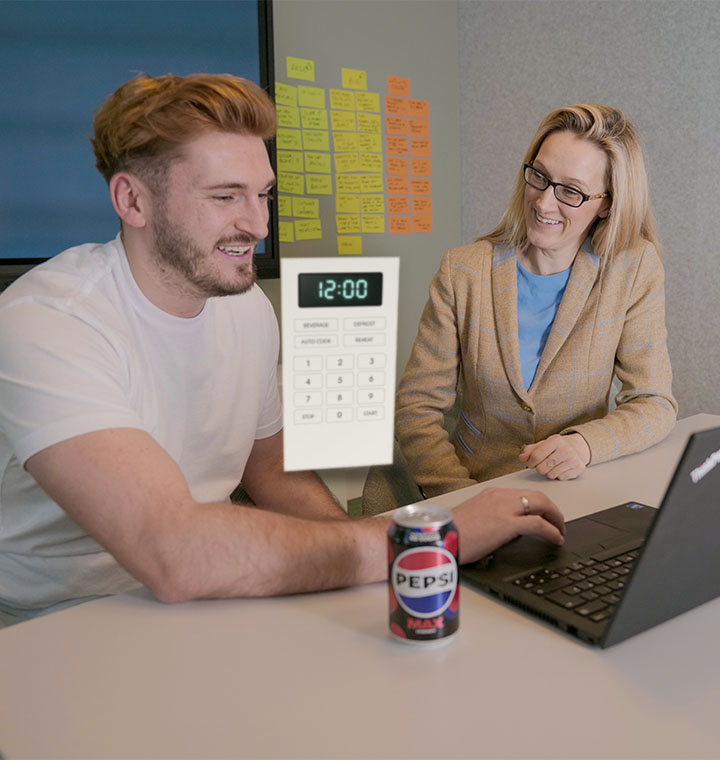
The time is 12,00
